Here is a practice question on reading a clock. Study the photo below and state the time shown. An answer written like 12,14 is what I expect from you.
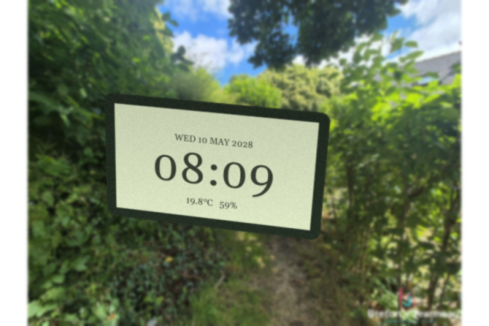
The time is 8,09
